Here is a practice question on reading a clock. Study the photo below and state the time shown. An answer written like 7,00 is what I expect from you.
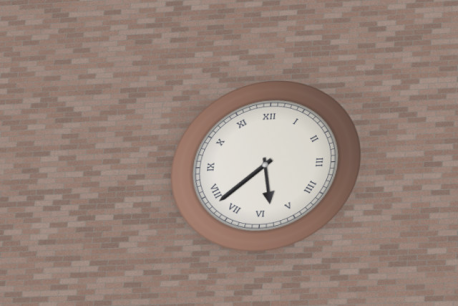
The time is 5,38
